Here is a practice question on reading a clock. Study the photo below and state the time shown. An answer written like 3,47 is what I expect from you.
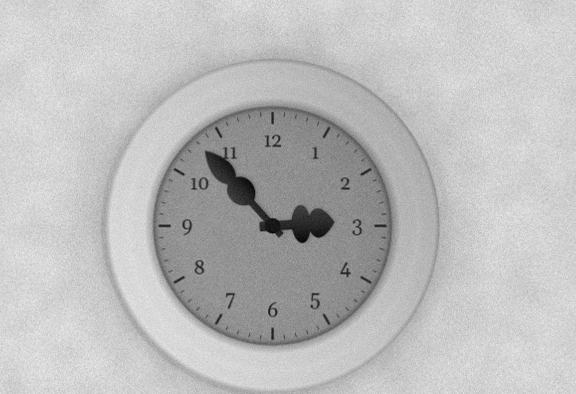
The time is 2,53
